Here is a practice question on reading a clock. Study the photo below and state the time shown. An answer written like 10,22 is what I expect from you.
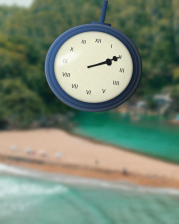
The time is 2,10
